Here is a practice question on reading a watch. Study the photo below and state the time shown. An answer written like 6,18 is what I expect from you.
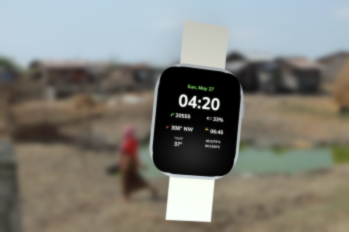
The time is 4,20
